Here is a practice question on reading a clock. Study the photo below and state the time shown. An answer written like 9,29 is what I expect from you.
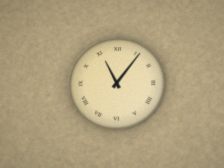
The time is 11,06
